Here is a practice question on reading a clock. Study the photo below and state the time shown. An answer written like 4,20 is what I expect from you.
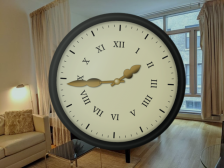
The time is 1,44
